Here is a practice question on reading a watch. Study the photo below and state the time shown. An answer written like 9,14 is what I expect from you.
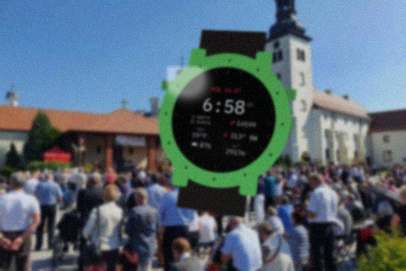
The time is 6,58
